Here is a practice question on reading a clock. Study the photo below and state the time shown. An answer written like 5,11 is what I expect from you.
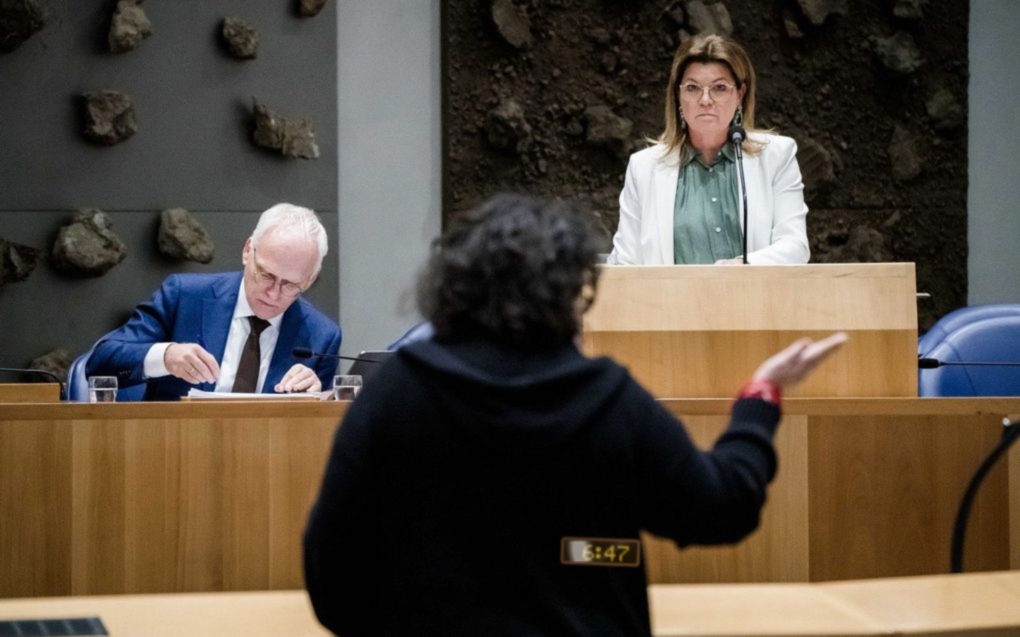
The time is 6,47
